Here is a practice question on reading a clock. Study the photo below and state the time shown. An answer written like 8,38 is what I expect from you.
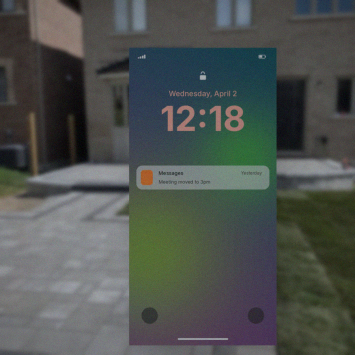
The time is 12,18
